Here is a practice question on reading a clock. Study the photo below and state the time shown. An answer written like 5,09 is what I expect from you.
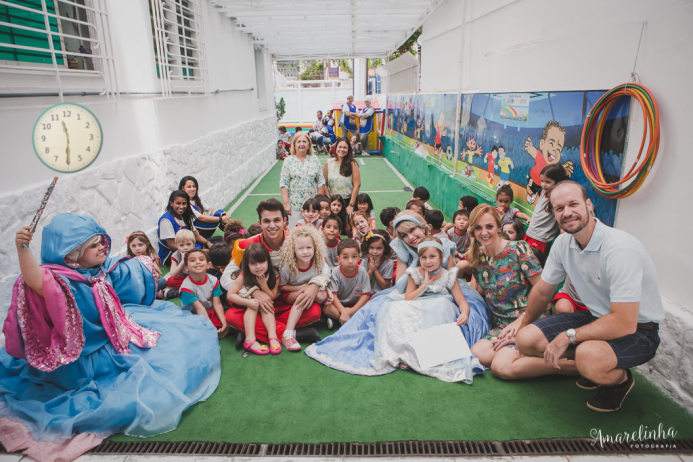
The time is 11,30
